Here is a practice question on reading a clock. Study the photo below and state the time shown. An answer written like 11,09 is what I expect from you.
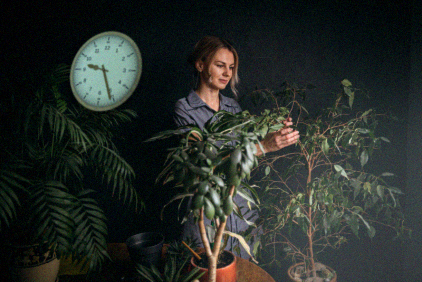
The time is 9,26
